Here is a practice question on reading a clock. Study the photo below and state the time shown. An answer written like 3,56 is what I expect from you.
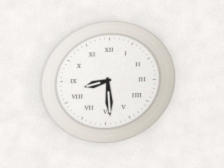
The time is 8,29
